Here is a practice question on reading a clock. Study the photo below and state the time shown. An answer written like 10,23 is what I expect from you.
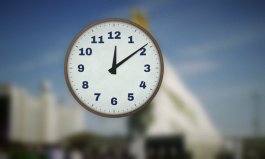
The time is 12,09
